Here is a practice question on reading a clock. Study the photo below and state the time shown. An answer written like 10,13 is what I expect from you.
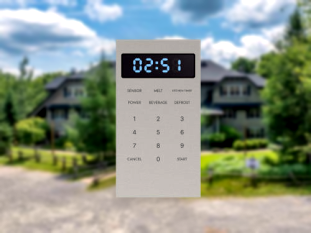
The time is 2,51
